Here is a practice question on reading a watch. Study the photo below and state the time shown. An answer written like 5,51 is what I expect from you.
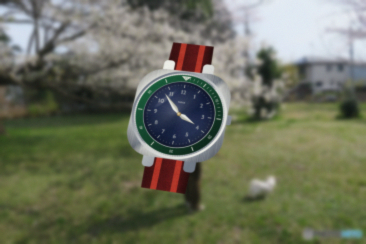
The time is 3,53
